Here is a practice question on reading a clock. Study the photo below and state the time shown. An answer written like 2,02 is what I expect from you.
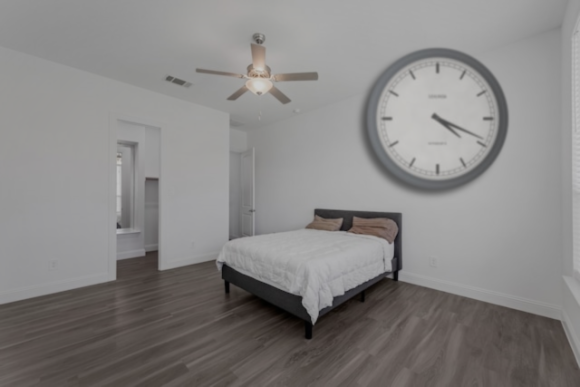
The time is 4,19
